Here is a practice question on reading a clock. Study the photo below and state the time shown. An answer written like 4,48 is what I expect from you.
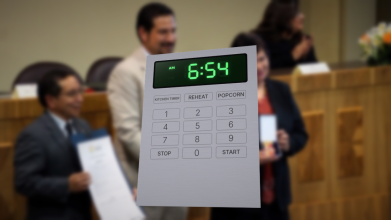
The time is 6,54
